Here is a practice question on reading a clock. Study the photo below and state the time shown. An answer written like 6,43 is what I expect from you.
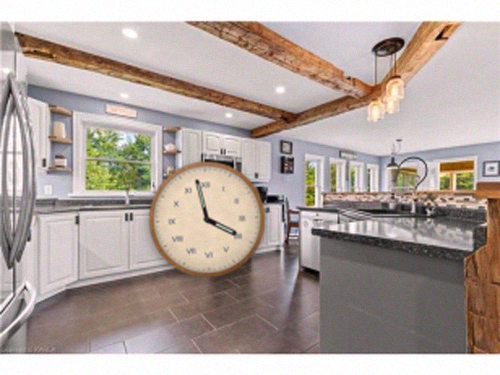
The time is 3,58
